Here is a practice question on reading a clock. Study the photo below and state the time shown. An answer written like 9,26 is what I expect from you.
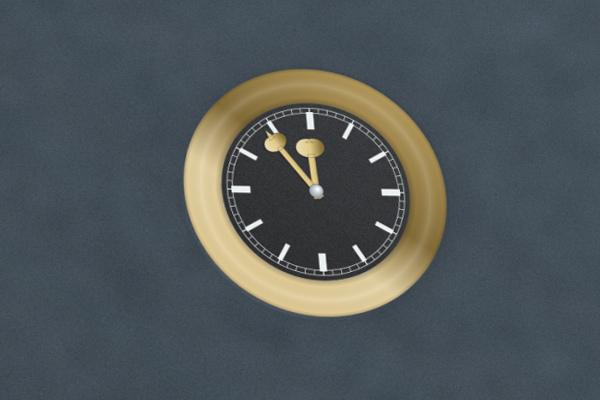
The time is 11,54
